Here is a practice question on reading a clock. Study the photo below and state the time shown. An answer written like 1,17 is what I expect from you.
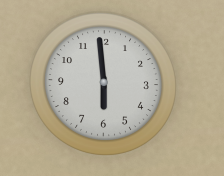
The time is 5,59
